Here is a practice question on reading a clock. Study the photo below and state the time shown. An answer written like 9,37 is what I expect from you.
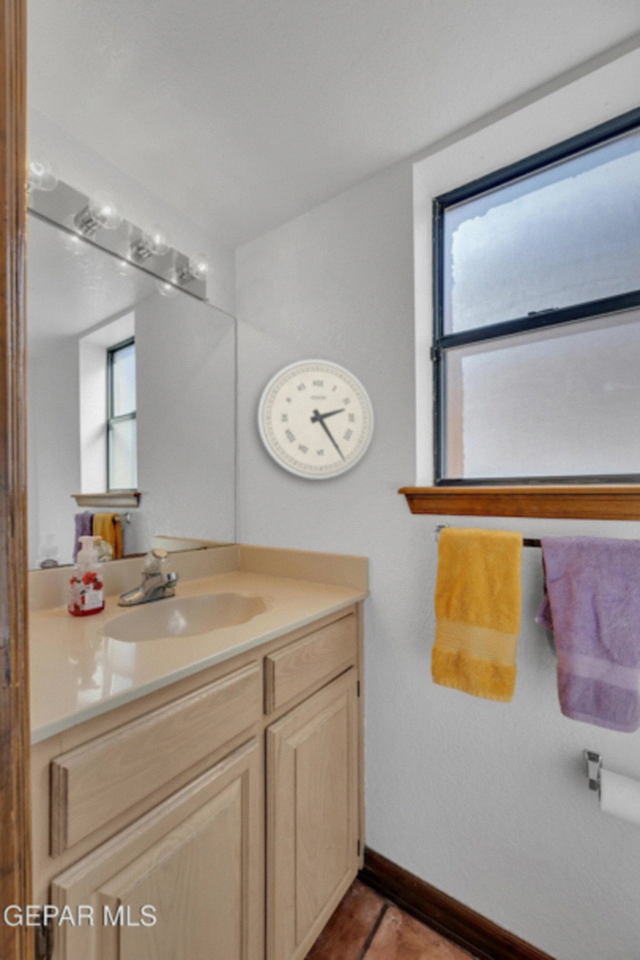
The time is 2,25
